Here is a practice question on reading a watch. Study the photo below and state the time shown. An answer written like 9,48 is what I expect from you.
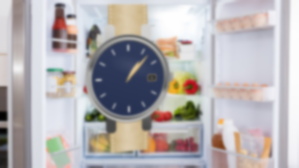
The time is 1,07
